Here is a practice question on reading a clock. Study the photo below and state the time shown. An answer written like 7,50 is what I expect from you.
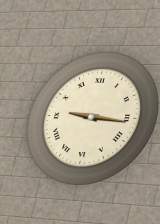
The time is 9,16
